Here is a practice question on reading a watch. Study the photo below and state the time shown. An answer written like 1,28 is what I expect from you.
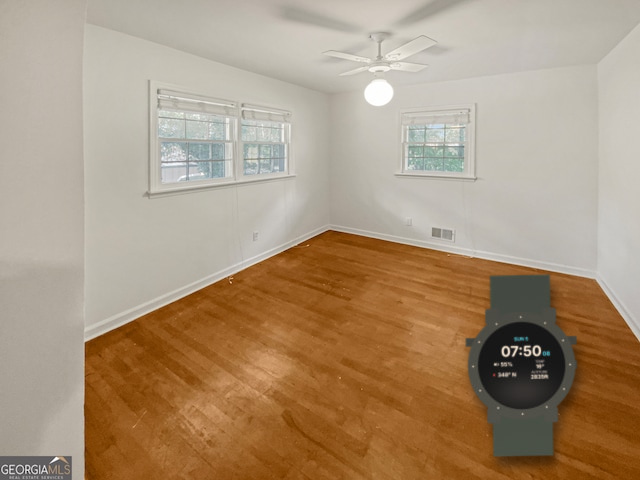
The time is 7,50
